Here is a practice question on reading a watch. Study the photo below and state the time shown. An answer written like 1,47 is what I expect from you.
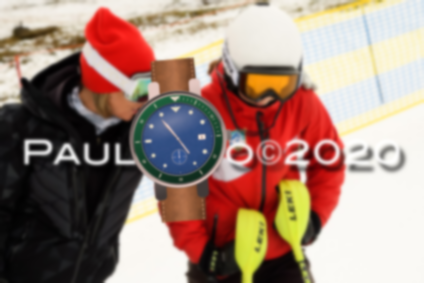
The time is 4,54
